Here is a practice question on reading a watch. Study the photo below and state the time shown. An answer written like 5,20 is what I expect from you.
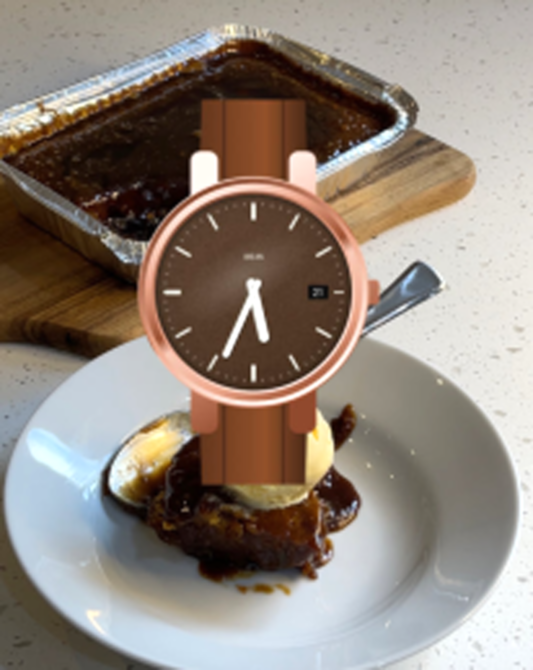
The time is 5,34
